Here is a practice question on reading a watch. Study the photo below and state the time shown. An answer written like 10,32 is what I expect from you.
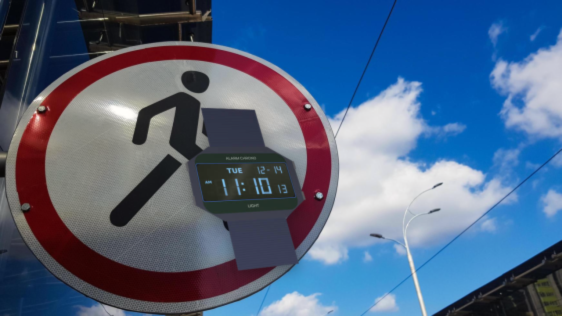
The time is 11,10
